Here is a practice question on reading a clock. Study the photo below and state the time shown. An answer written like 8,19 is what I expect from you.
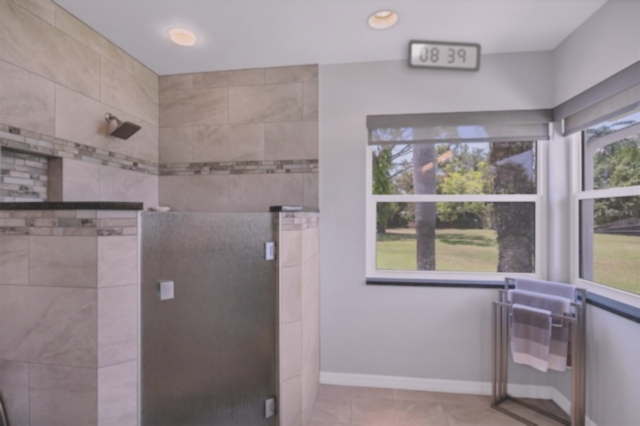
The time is 8,39
